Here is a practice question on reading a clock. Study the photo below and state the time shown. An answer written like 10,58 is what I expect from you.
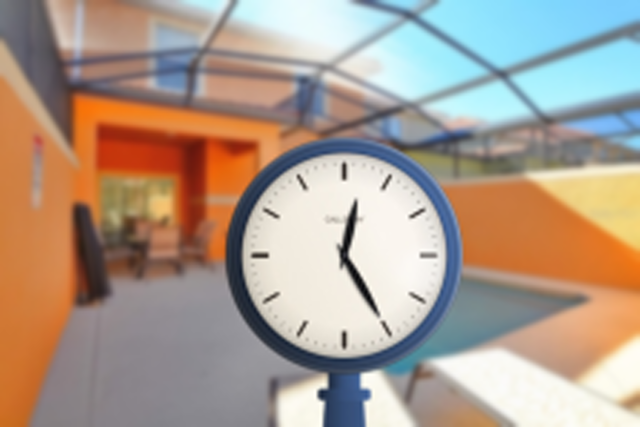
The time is 12,25
